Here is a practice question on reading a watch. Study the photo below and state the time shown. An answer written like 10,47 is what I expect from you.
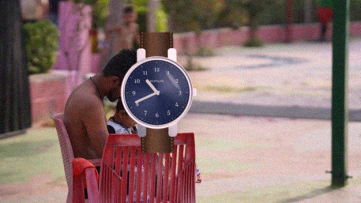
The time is 10,41
